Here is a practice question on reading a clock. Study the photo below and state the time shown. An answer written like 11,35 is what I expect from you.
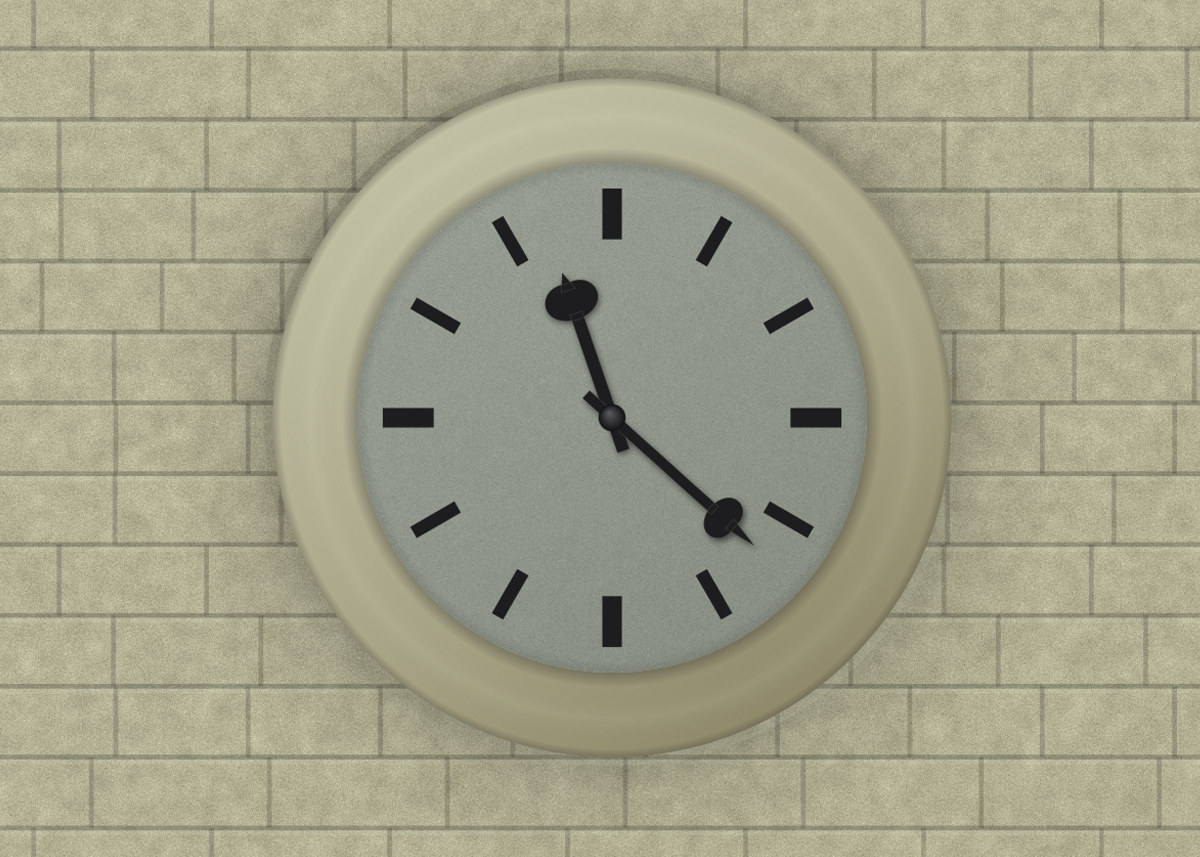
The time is 11,22
